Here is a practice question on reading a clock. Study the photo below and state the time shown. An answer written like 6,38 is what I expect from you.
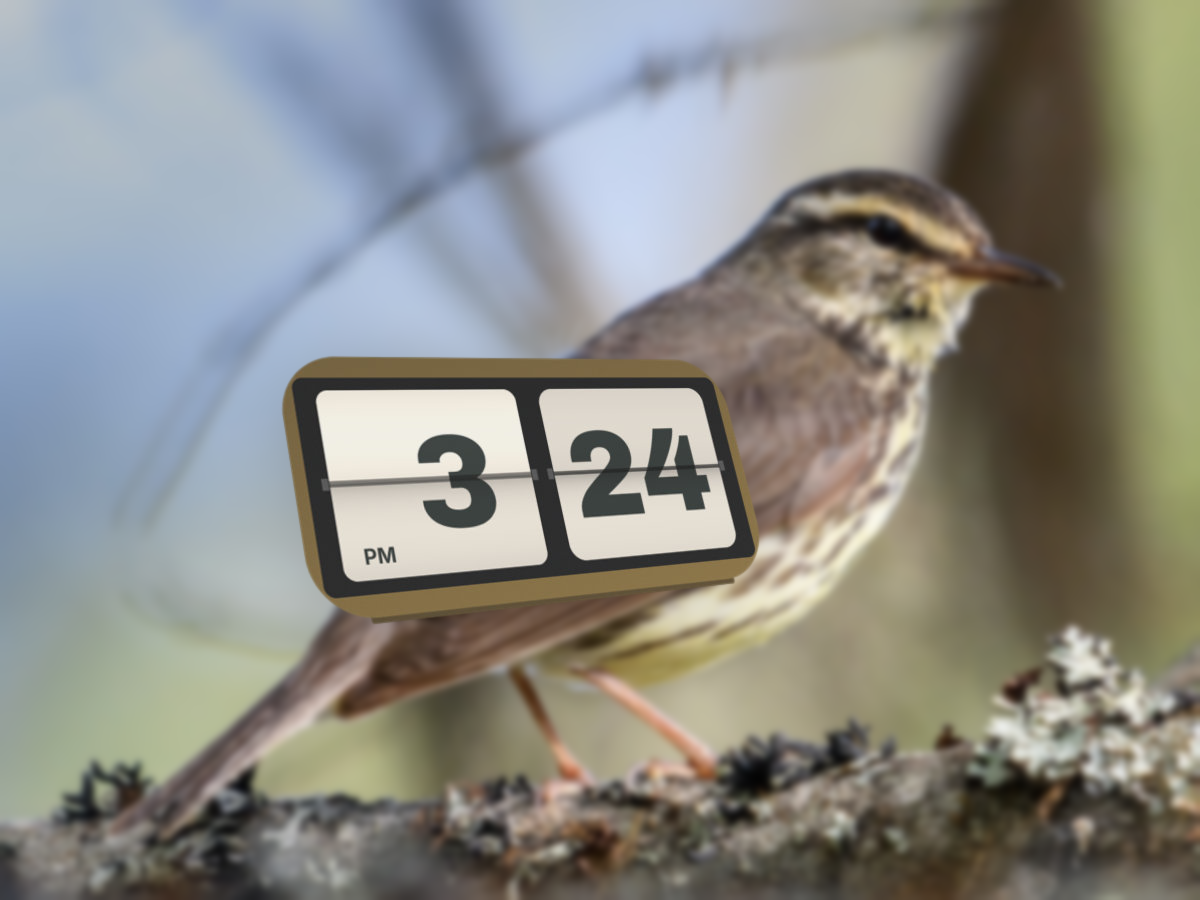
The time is 3,24
